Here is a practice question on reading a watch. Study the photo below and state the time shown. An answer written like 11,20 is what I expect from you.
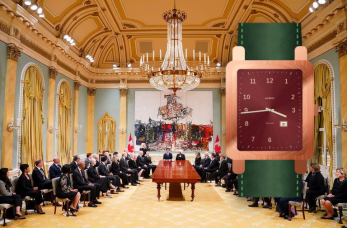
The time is 3,44
